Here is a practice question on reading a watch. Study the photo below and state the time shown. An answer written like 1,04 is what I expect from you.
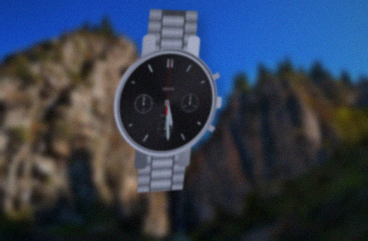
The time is 5,29
